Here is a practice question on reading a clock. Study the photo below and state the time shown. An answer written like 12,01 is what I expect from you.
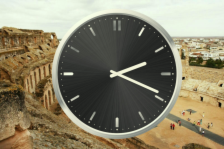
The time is 2,19
